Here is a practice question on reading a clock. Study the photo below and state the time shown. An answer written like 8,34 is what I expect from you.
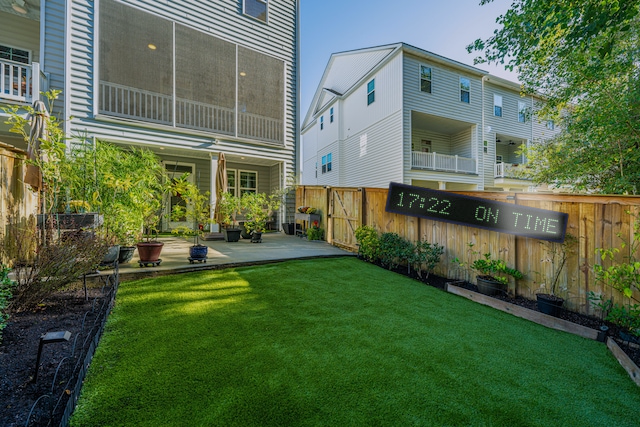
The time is 17,22
